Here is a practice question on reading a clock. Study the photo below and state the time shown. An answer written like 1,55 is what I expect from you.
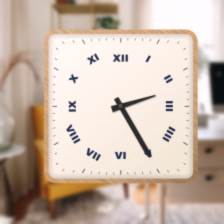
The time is 2,25
